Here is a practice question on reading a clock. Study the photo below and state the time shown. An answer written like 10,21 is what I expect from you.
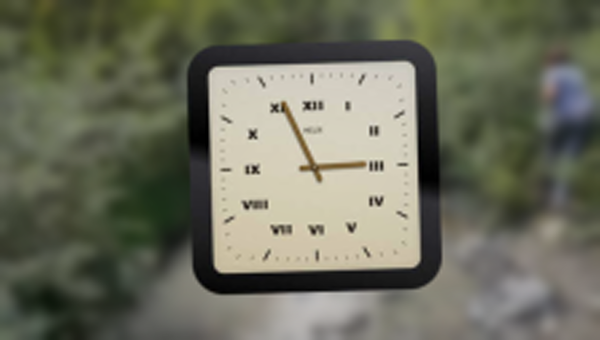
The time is 2,56
